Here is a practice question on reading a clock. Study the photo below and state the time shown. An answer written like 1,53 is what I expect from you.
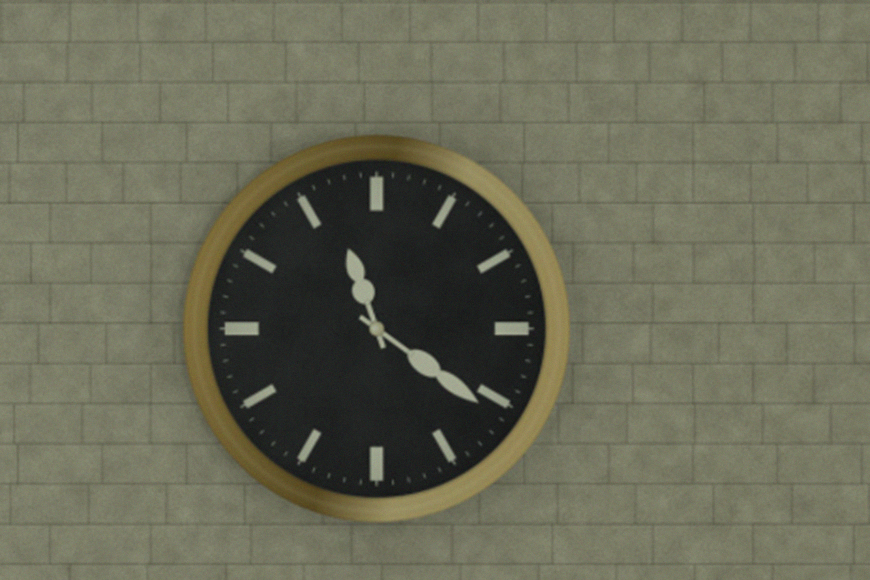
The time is 11,21
